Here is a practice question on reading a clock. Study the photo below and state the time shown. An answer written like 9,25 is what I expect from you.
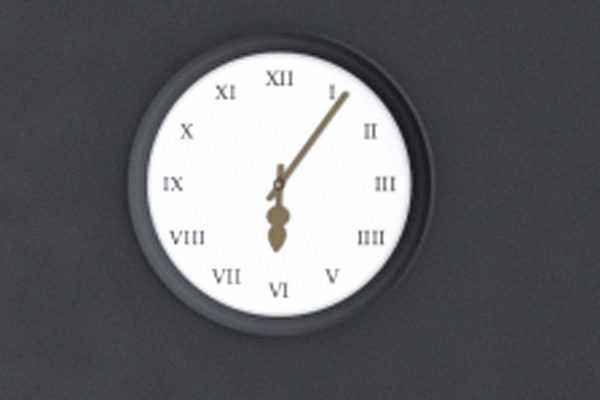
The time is 6,06
